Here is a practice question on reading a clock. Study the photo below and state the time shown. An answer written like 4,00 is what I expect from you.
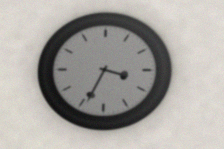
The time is 3,34
